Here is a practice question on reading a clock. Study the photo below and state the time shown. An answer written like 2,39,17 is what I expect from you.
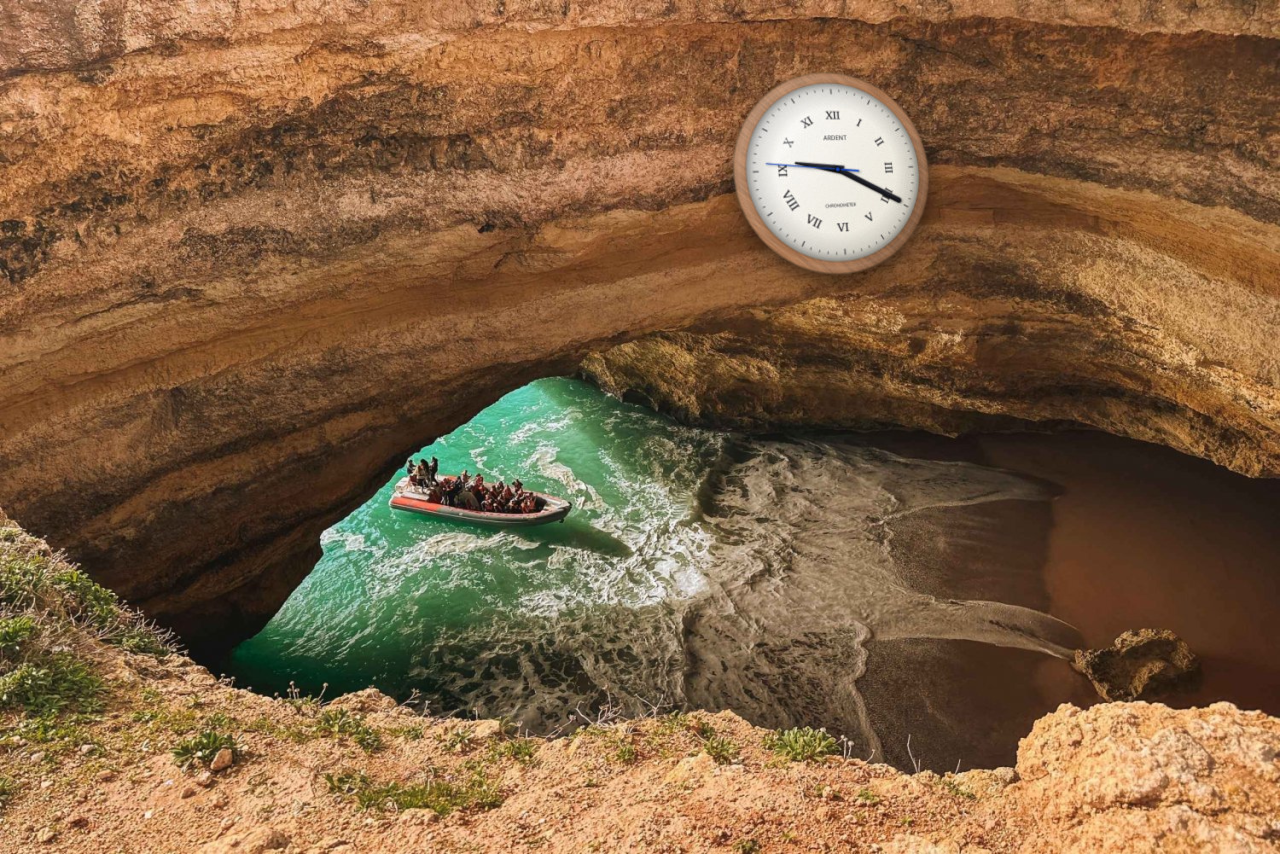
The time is 9,19,46
